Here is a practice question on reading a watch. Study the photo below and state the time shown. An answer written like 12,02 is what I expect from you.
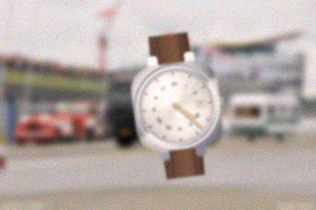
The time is 4,23
